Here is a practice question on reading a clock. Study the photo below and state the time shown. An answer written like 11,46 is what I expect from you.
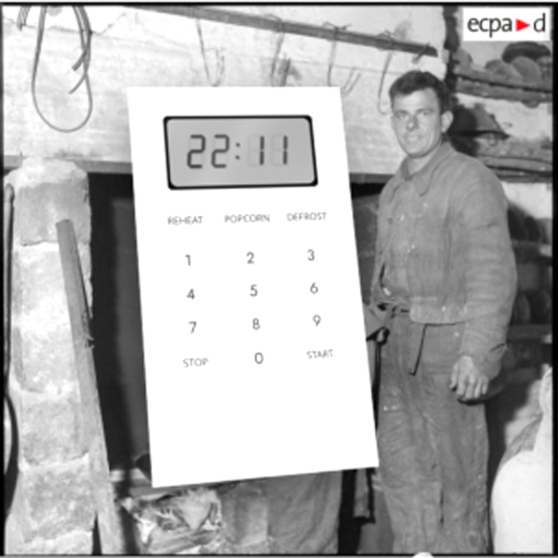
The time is 22,11
